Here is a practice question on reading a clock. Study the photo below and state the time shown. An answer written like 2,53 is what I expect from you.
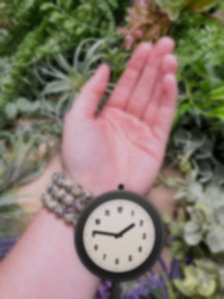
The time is 1,46
